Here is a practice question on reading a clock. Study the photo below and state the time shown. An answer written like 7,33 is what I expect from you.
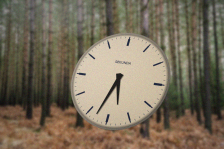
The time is 5,33
